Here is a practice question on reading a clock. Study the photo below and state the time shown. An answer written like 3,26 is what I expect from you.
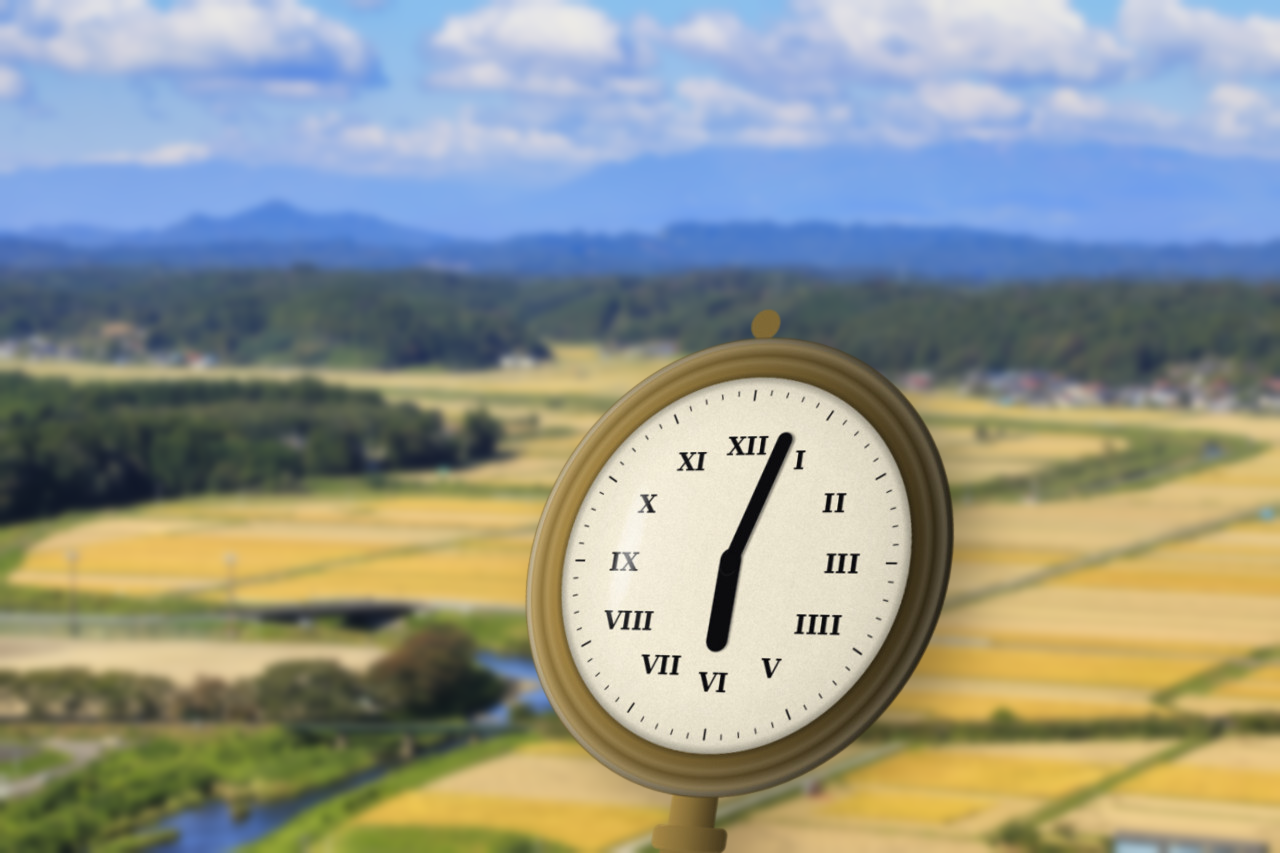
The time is 6,03
